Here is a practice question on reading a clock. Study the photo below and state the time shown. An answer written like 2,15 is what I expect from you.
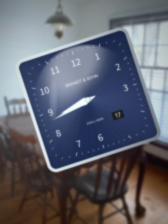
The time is 8,43
